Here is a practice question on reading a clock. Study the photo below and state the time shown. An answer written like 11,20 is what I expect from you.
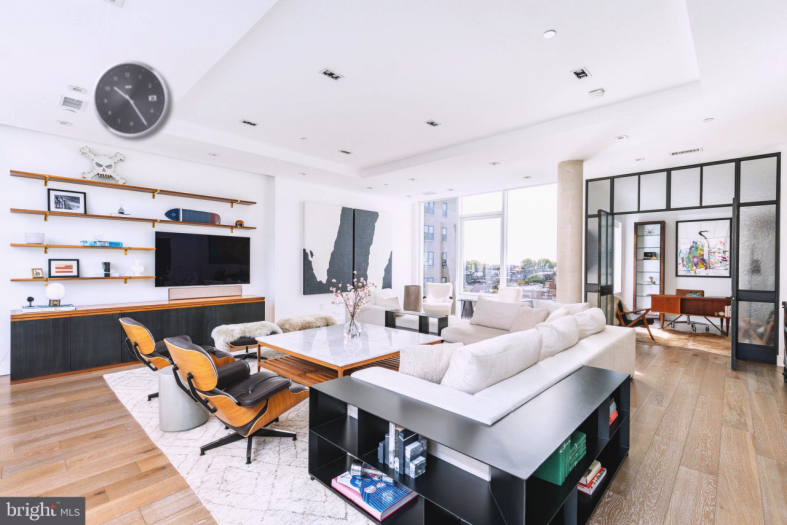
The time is 10,25
